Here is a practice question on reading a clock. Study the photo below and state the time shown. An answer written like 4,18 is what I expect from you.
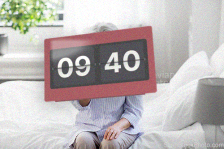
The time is 9,40
